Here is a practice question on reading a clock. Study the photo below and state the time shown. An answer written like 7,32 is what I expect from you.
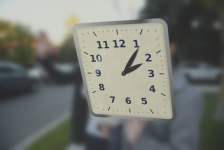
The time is 2,06
